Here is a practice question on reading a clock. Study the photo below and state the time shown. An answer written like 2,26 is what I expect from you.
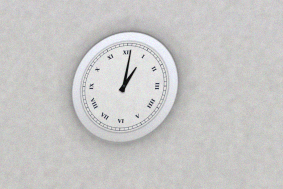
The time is 1,01
